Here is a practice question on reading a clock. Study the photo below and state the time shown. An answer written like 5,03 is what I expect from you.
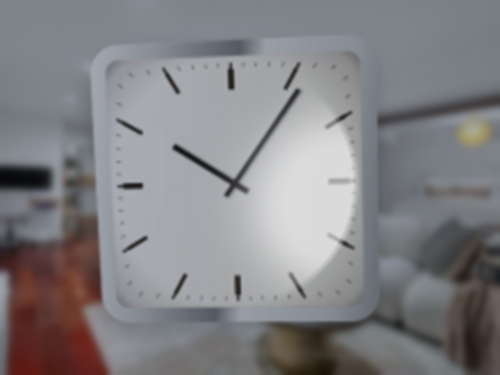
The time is 10,06
